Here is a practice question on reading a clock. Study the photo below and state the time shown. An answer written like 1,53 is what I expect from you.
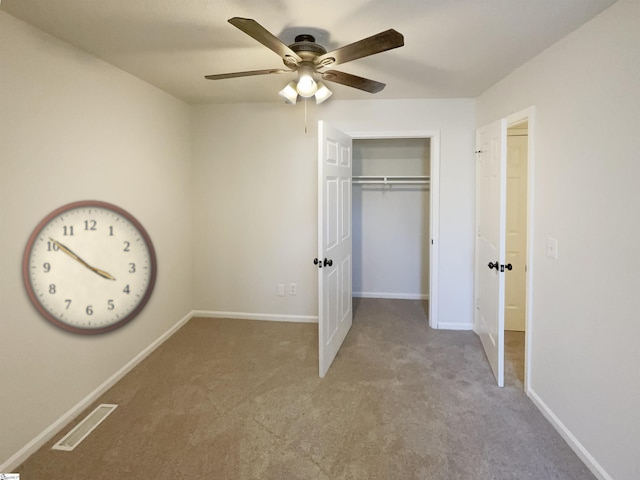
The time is 3,51
